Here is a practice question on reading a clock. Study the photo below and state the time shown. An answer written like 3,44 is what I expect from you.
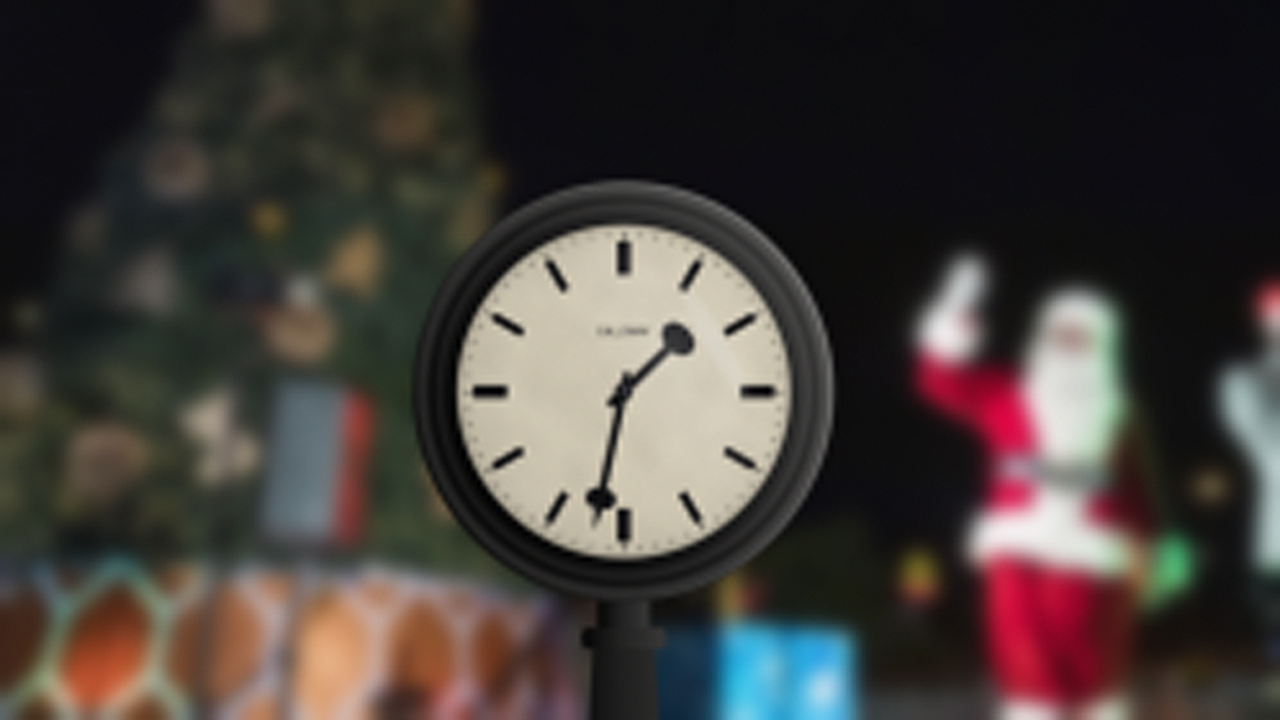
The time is 1,32
